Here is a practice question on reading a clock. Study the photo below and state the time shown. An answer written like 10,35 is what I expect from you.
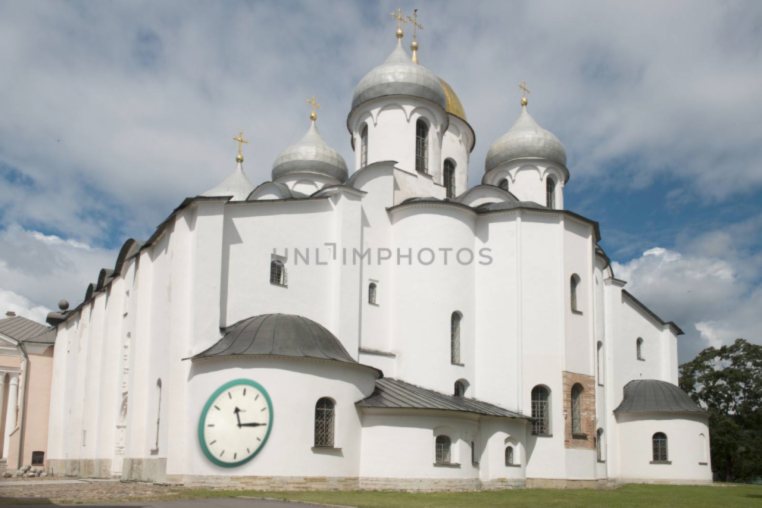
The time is 11,15
